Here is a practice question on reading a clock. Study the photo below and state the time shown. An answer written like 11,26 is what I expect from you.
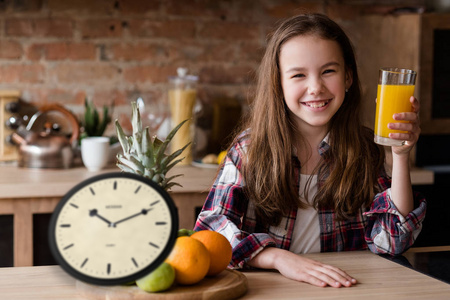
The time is 10,11
